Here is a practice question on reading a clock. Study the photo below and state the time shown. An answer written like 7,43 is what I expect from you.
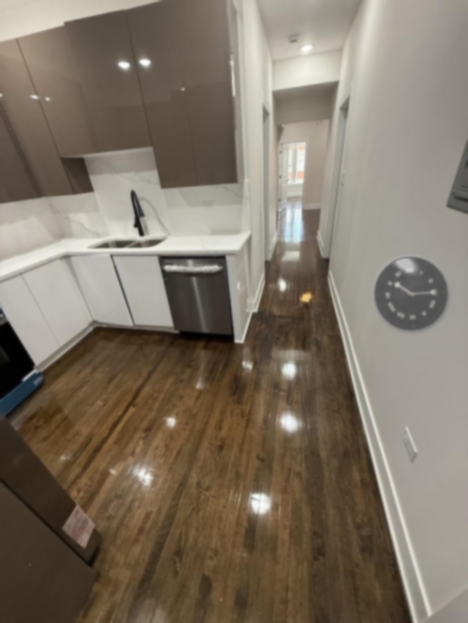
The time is 10,15
